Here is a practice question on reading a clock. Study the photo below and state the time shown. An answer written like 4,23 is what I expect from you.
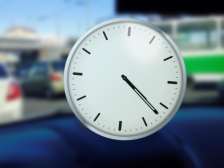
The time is 4,22
